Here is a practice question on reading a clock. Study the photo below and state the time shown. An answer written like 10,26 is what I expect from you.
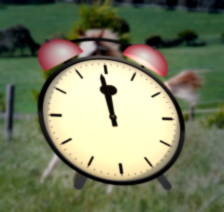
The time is 11,59
